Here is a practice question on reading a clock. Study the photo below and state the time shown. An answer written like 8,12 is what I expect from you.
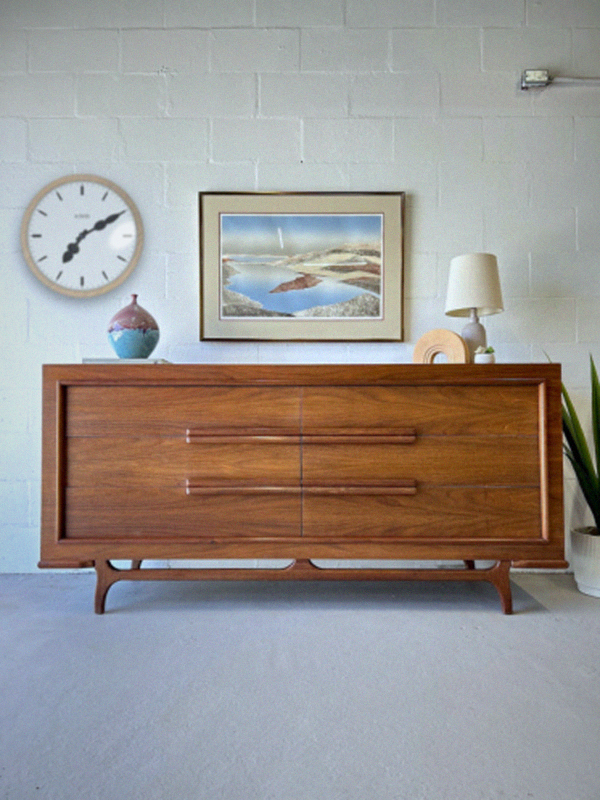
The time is 7,10
